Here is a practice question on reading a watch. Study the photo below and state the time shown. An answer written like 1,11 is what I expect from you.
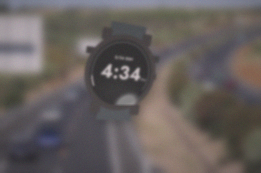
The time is 4,34
